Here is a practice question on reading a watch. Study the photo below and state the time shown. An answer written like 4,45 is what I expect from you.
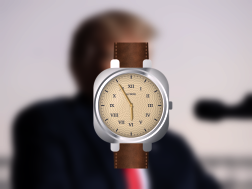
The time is 5,55
